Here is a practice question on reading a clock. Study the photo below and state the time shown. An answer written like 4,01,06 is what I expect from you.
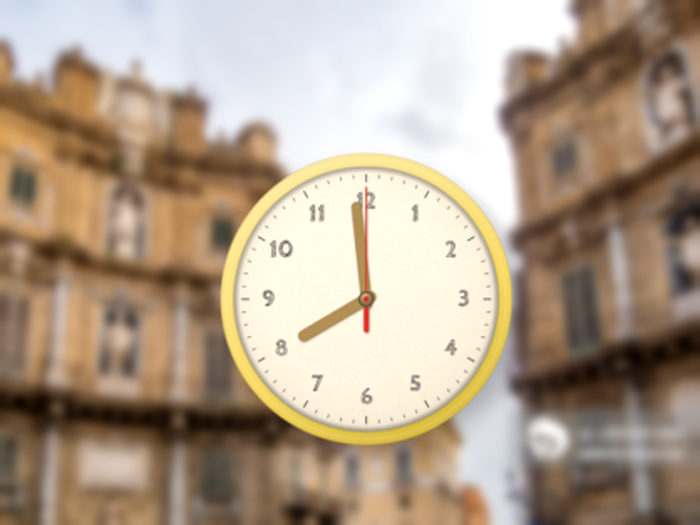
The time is 7,59,00
